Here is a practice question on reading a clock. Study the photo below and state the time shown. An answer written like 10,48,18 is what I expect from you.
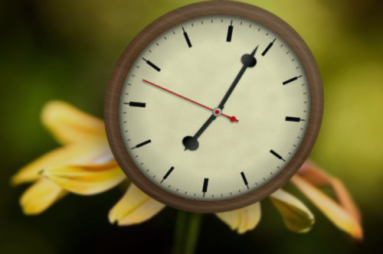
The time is 7,03,48
